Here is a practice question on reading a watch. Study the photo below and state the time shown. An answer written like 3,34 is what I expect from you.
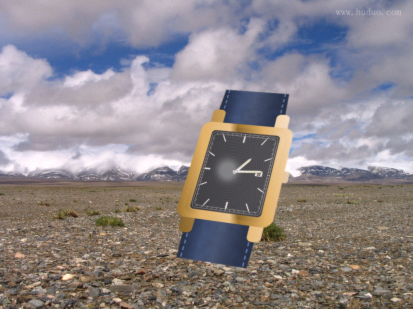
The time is 1,14
